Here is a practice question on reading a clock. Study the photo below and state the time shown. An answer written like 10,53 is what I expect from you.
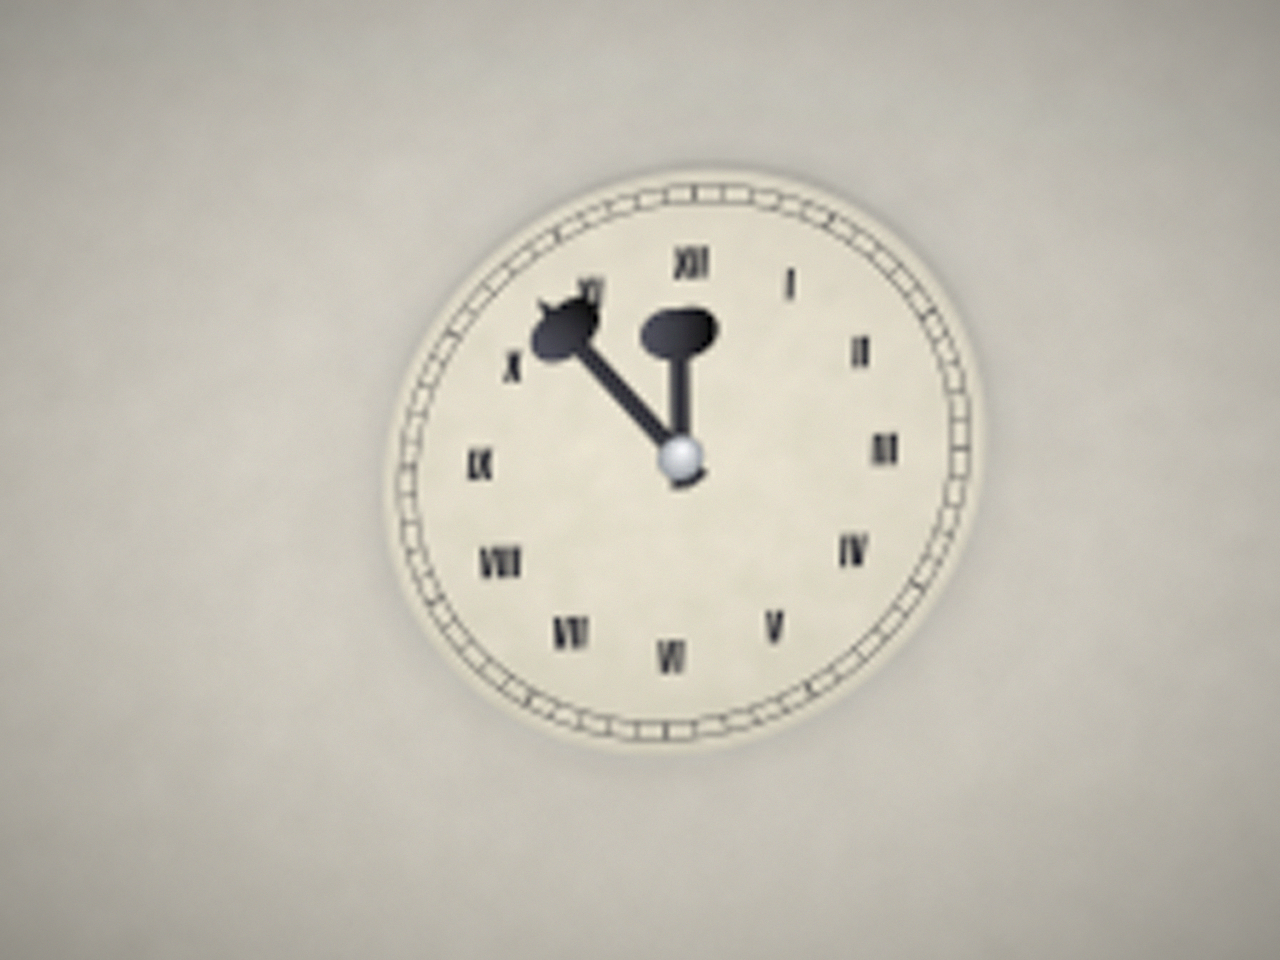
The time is 11,53
